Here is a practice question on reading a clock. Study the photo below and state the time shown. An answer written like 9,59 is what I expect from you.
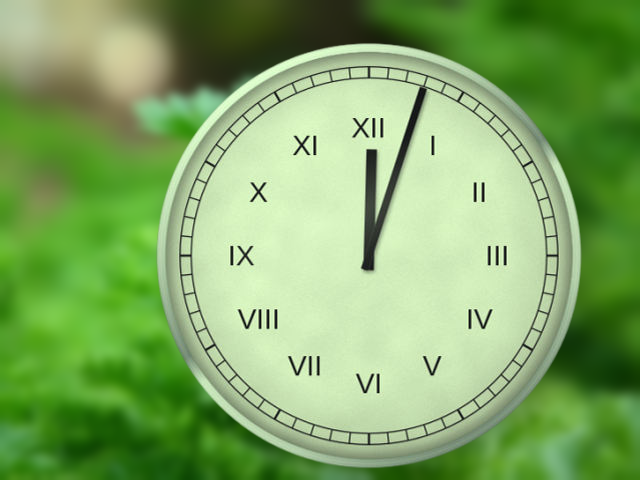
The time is 12,03
